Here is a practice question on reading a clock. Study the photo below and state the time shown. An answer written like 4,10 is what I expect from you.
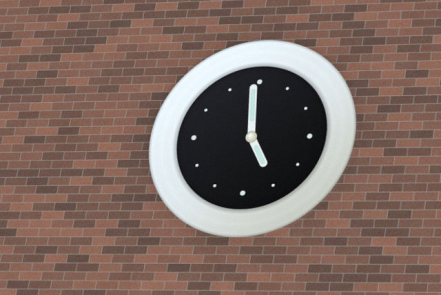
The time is 4,59
